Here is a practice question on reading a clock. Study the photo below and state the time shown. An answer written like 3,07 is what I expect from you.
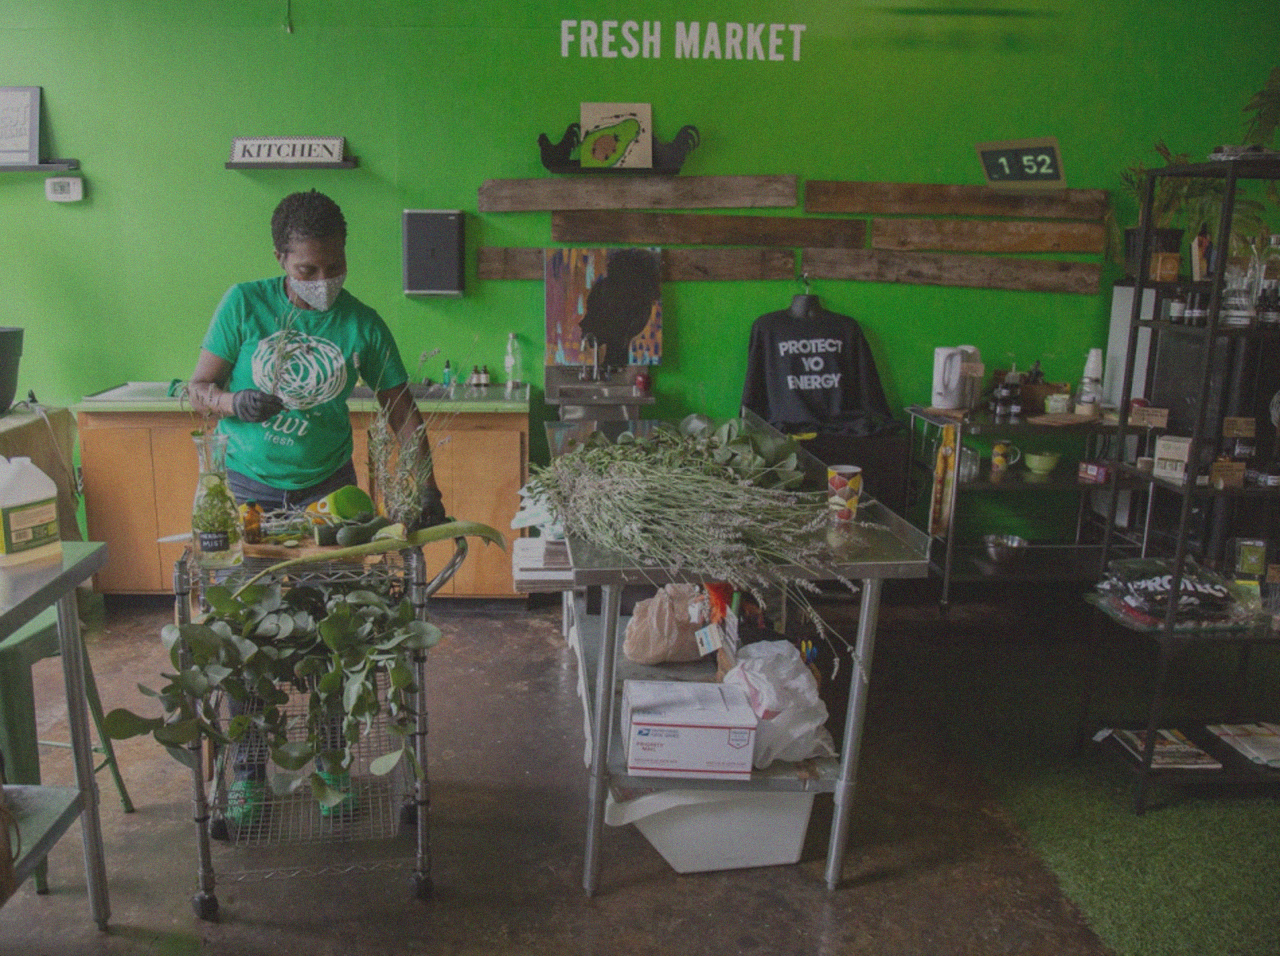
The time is 1,52
